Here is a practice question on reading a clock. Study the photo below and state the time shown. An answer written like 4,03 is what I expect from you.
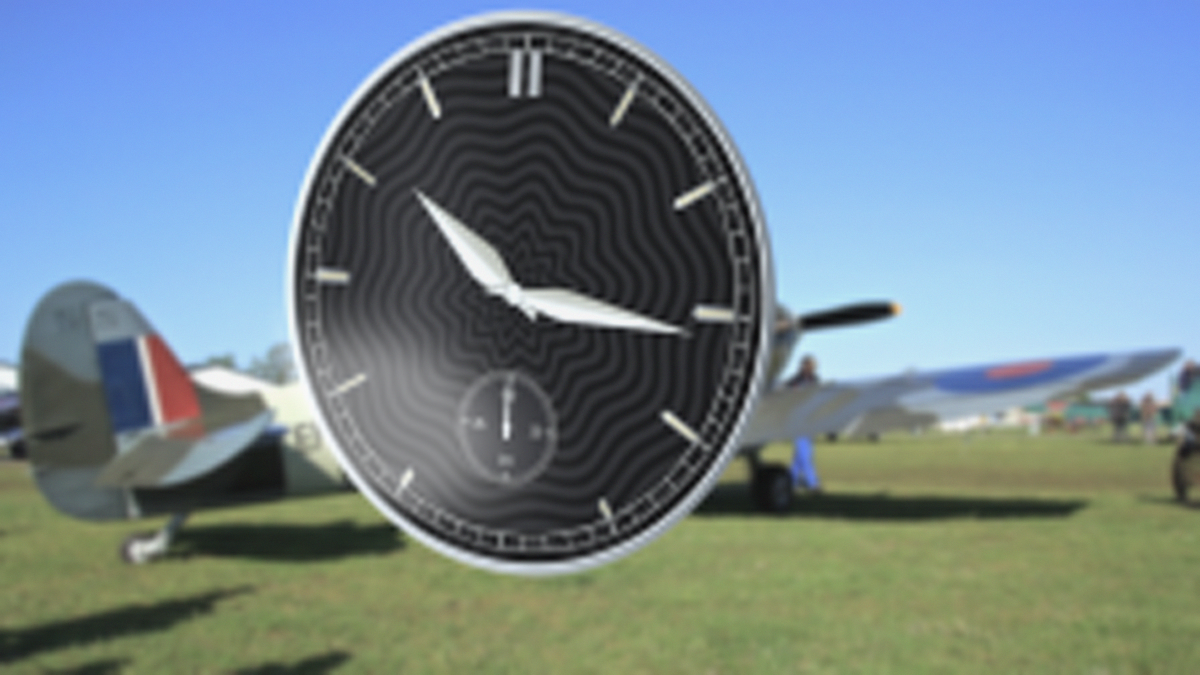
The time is 10,16
